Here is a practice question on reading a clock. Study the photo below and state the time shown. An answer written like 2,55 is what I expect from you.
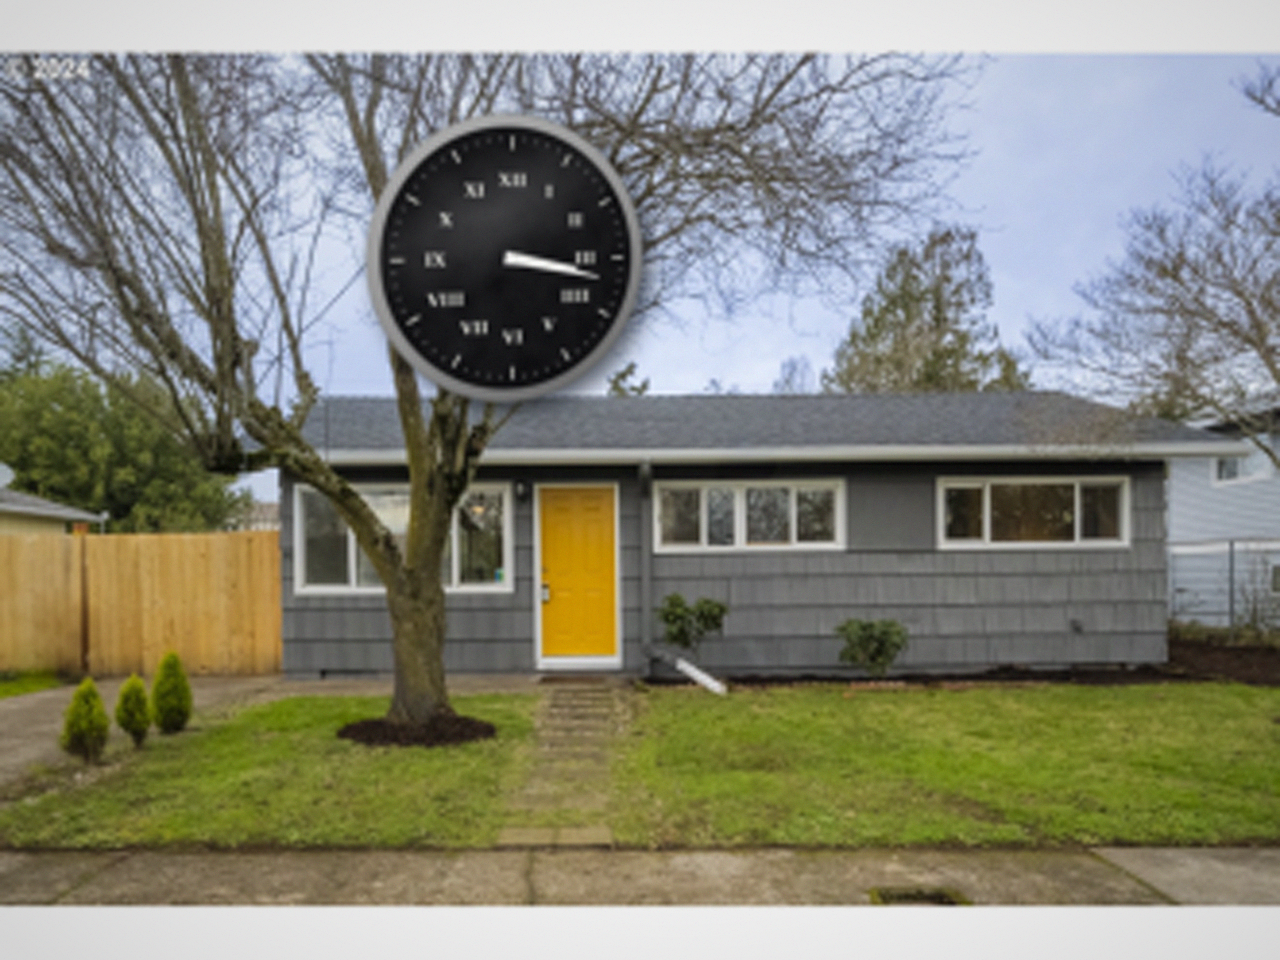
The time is 3,17
